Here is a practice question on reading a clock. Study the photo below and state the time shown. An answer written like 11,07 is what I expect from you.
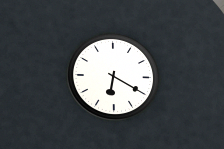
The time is 6,20
